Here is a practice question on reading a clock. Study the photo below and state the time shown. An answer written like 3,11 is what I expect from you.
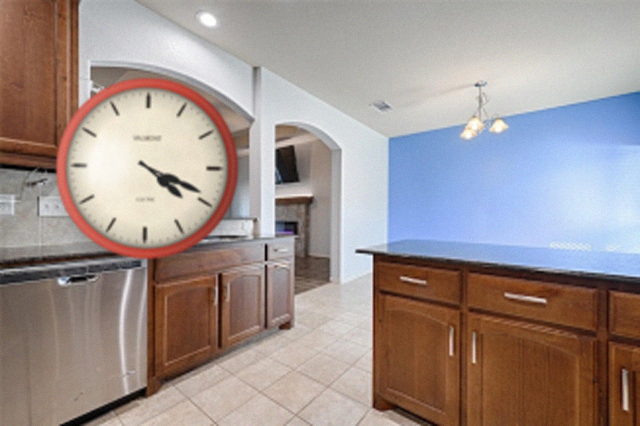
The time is 4,19
